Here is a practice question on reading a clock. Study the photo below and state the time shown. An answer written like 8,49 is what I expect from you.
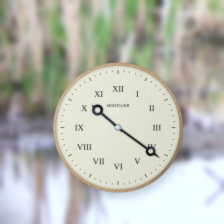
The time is 10,21
